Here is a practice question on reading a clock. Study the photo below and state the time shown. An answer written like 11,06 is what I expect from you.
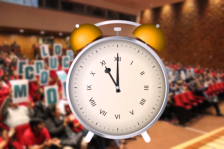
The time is 11,00
